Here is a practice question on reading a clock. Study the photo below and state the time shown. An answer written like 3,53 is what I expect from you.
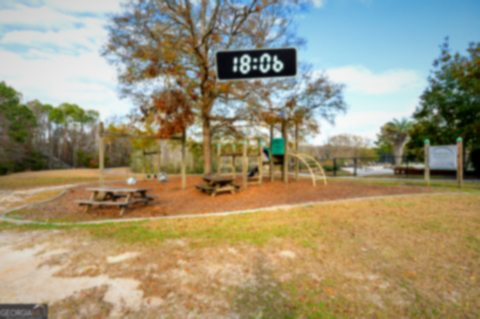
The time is 18,06
